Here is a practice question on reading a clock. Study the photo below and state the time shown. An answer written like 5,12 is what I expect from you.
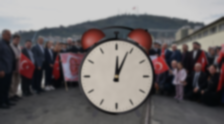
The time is 12,04
